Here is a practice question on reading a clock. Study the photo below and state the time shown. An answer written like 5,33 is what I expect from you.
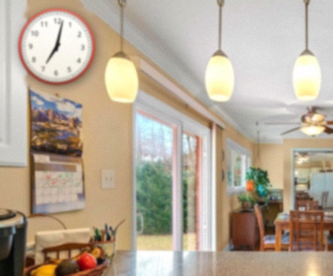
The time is 7,02
